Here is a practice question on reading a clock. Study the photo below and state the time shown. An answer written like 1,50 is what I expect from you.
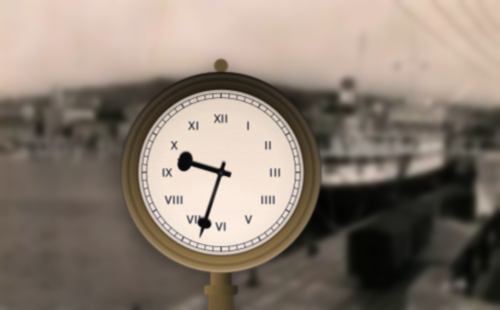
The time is 9,33
